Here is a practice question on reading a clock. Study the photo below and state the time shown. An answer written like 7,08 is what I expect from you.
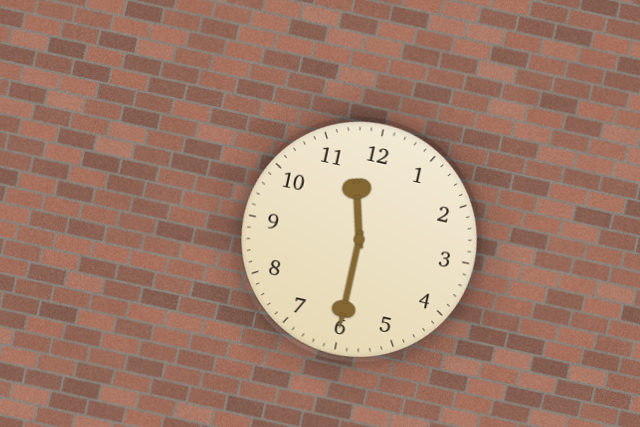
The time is 11,30
